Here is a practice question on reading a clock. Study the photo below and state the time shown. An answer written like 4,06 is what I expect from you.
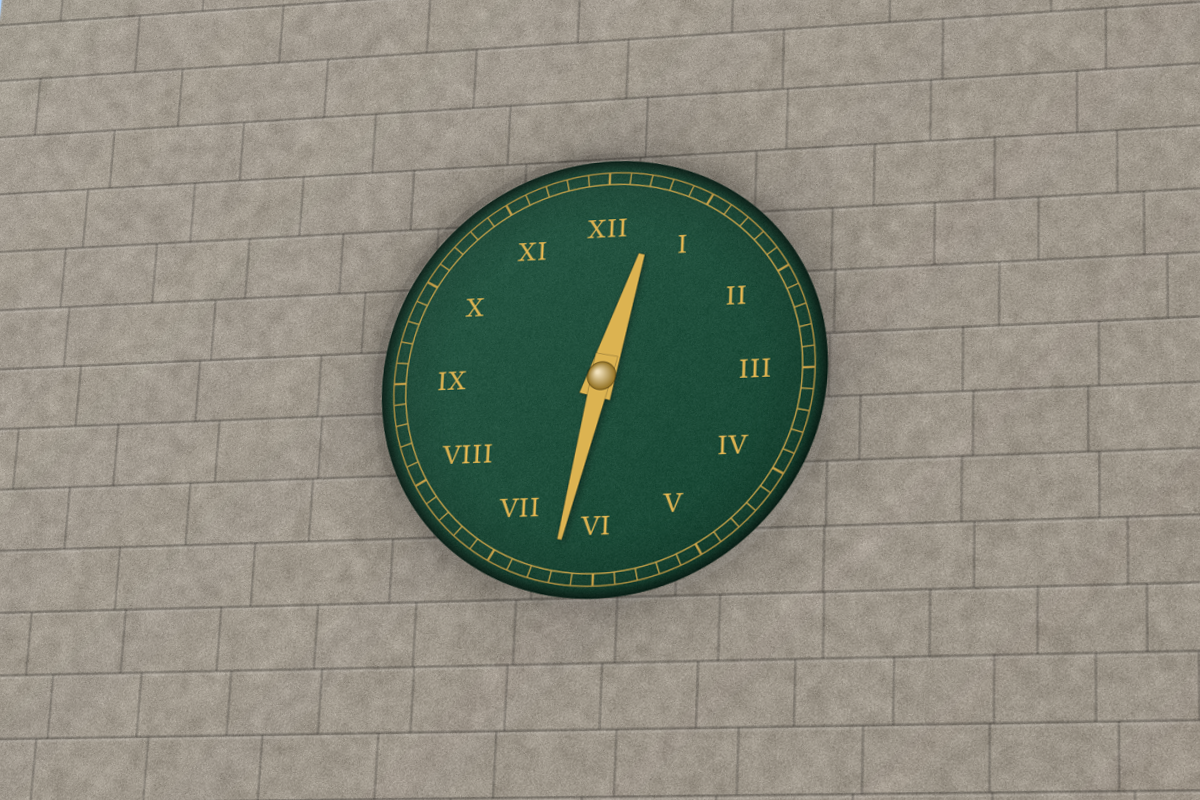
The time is 12,32
